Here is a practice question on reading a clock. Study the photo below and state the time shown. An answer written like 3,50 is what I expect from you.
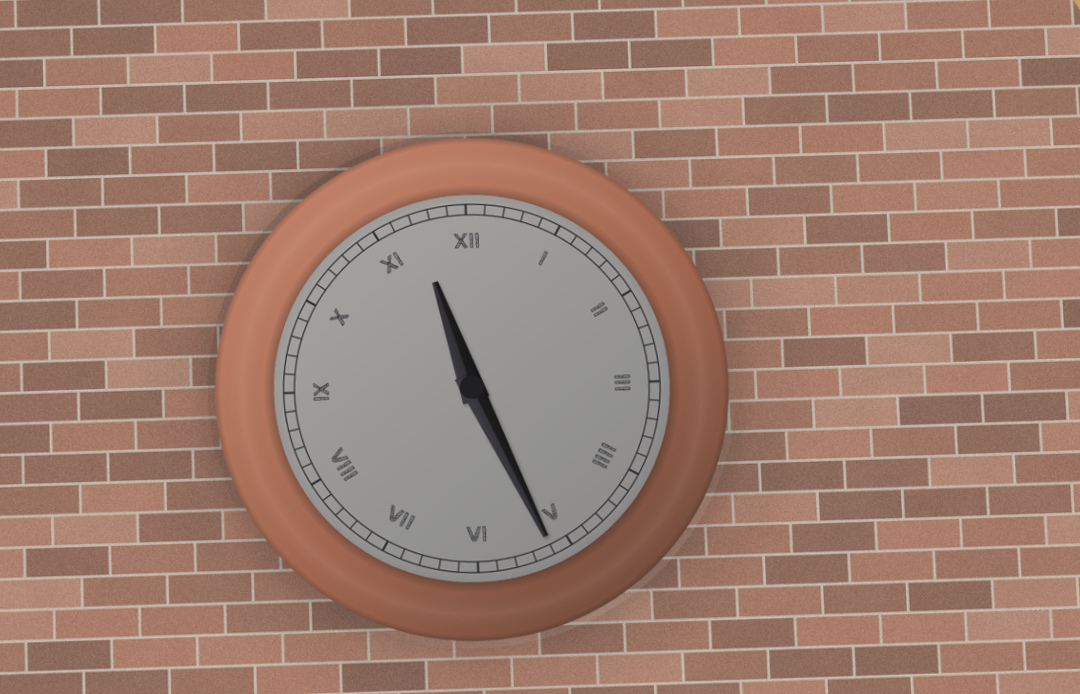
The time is 11,26
